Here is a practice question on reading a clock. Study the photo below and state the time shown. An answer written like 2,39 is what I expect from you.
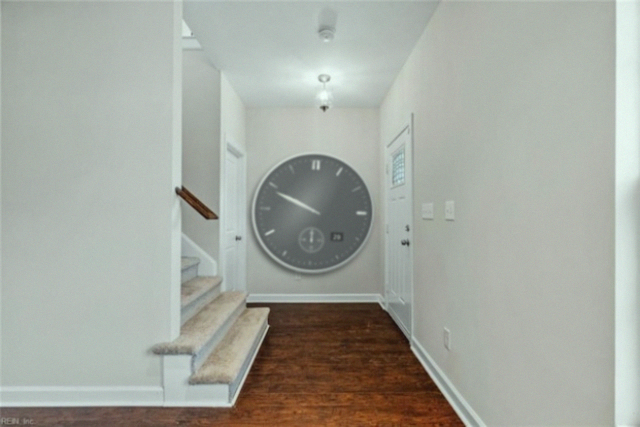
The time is 9,49
